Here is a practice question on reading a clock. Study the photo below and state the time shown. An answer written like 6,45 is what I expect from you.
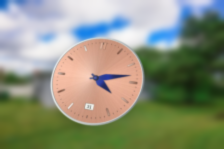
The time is 4,13
